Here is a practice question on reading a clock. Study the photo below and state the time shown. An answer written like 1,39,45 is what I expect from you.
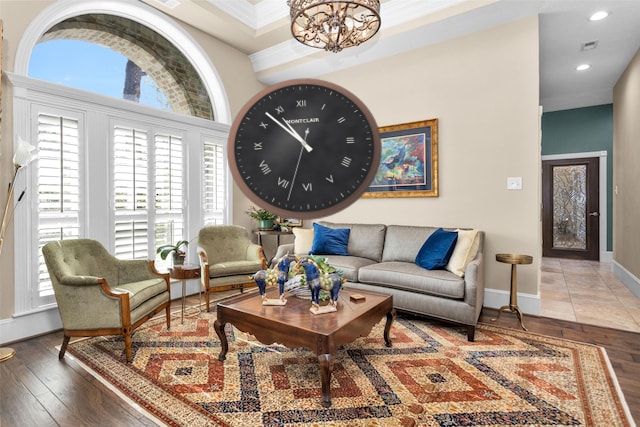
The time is 10,52,33
